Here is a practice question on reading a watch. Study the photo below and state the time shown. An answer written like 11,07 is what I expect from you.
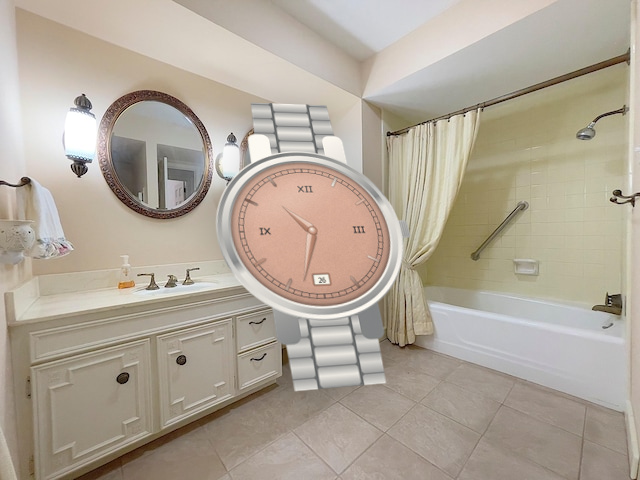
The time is 10,33
